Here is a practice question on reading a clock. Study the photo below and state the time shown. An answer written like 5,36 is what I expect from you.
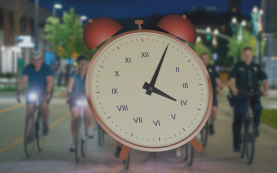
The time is 4,05
